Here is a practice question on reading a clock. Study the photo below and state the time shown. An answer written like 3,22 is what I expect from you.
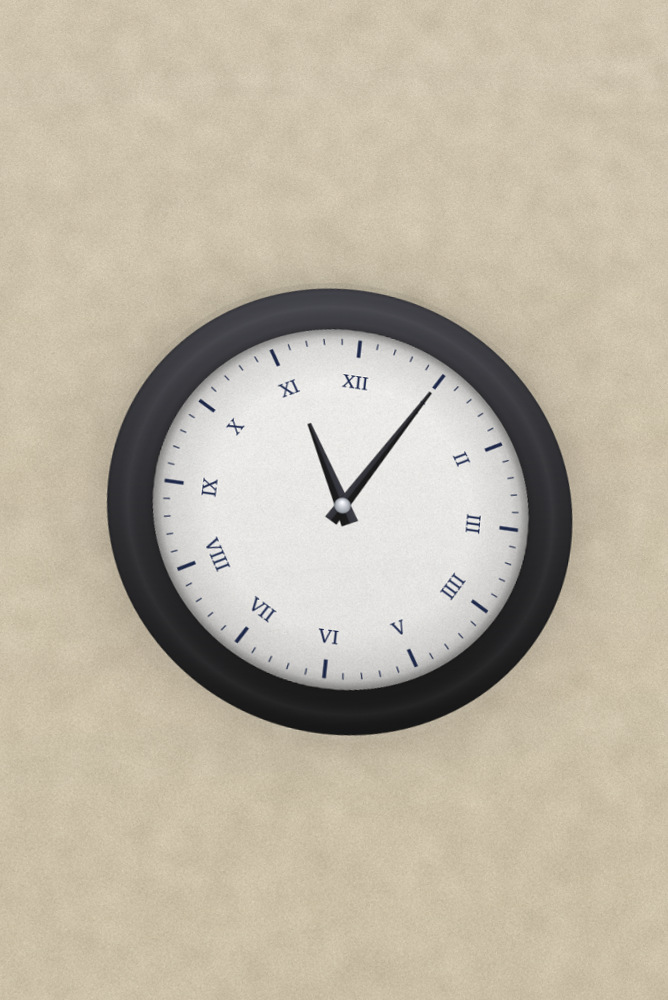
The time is 11,05
